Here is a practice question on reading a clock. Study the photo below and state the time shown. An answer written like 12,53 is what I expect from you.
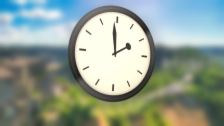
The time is 1,59
